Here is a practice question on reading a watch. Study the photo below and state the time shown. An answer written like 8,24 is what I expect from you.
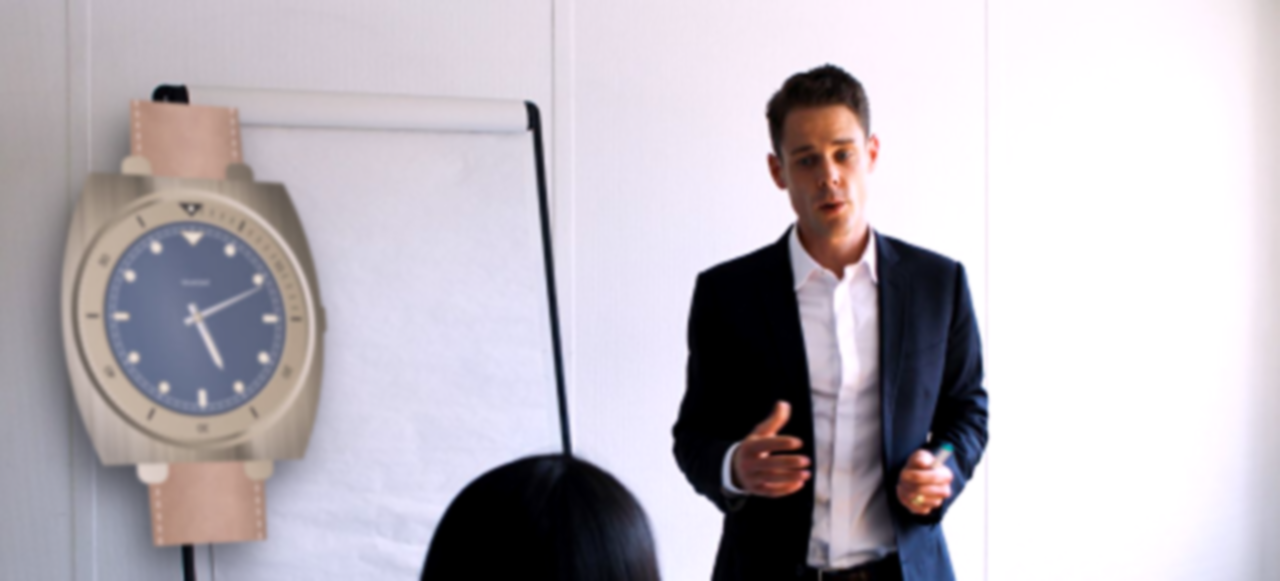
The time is 5,11
